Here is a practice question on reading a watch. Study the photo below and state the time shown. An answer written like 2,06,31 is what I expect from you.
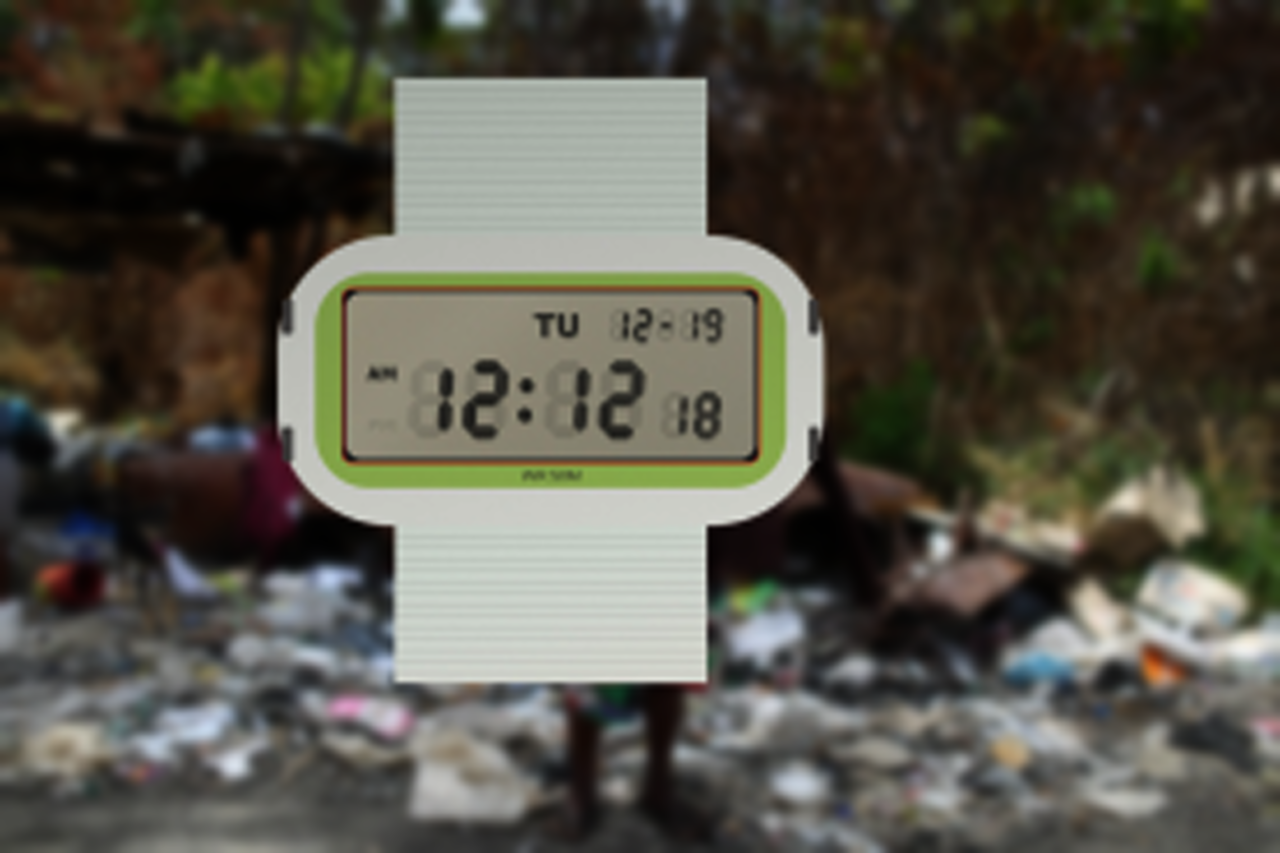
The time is 12,12,18
